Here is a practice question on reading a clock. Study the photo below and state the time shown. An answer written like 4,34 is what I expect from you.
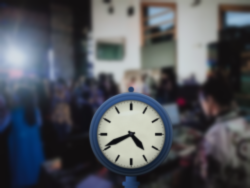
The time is 4,41
